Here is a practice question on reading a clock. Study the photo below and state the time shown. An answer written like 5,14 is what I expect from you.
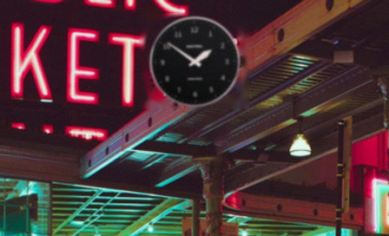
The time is 1,51
